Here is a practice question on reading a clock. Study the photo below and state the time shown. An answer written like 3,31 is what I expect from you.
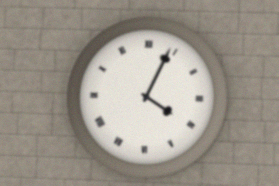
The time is 4,04
